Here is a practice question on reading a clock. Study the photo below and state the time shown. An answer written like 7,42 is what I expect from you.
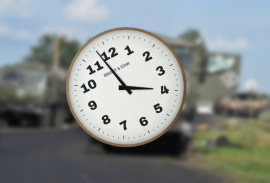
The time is 3,58
